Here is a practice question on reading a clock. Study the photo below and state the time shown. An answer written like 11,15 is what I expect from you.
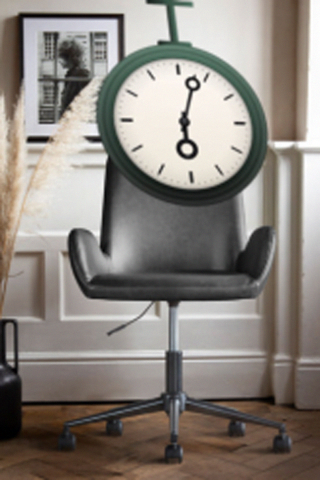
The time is 6,03
